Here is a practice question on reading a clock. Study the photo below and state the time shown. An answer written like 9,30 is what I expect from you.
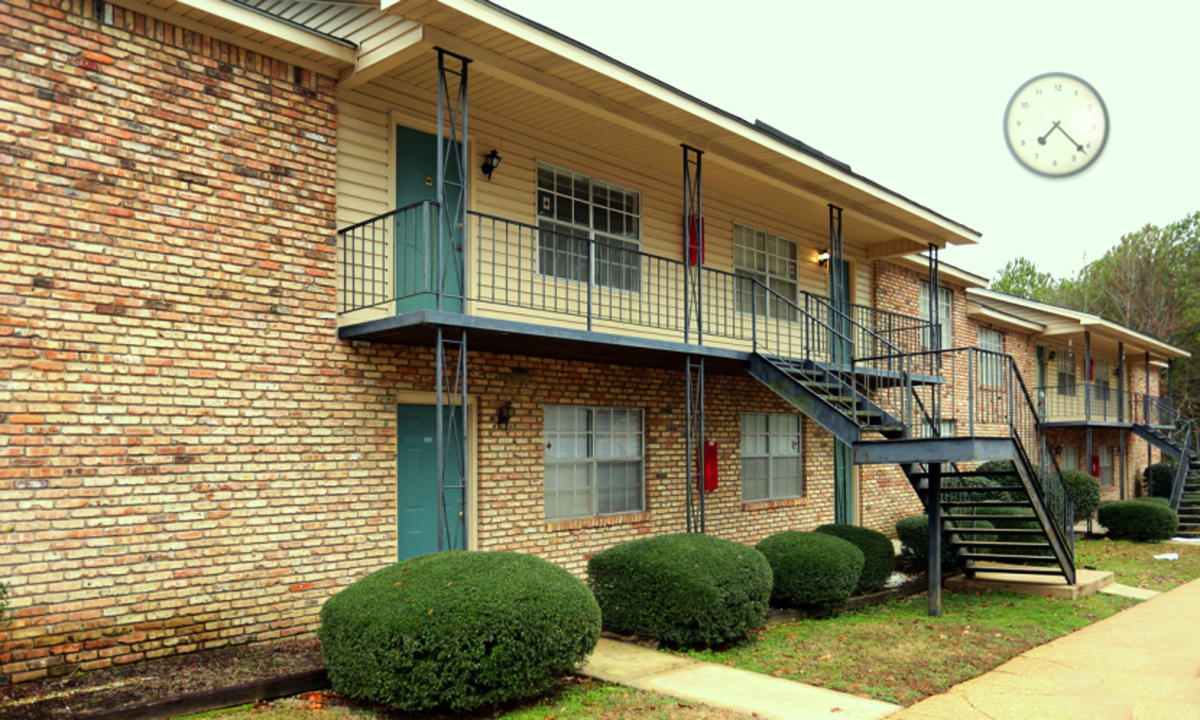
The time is 7,22
